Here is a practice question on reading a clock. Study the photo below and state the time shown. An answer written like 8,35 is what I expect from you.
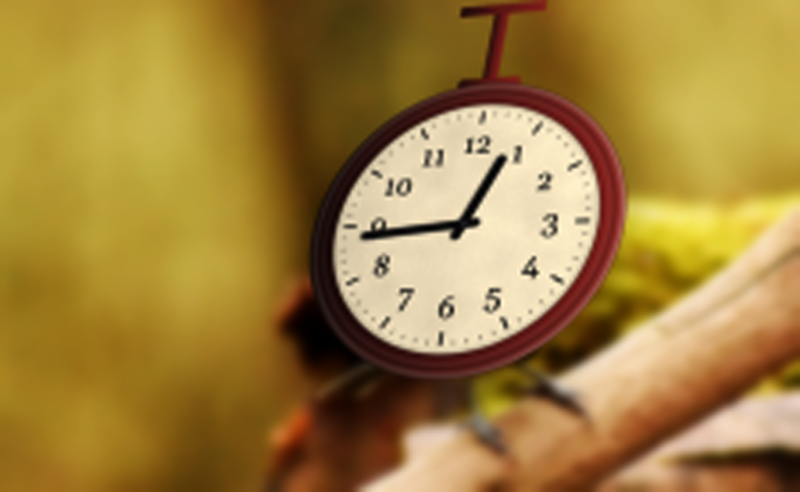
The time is 12,44
